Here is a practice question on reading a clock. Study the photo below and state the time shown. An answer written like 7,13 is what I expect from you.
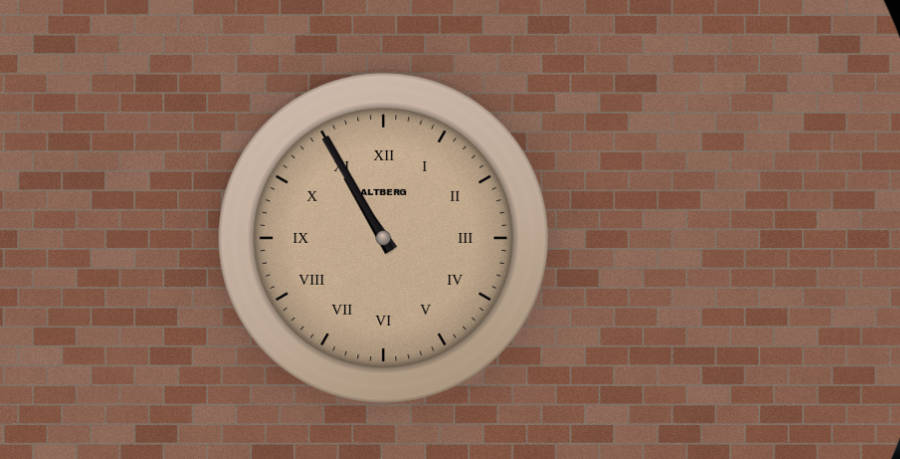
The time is 10,55
